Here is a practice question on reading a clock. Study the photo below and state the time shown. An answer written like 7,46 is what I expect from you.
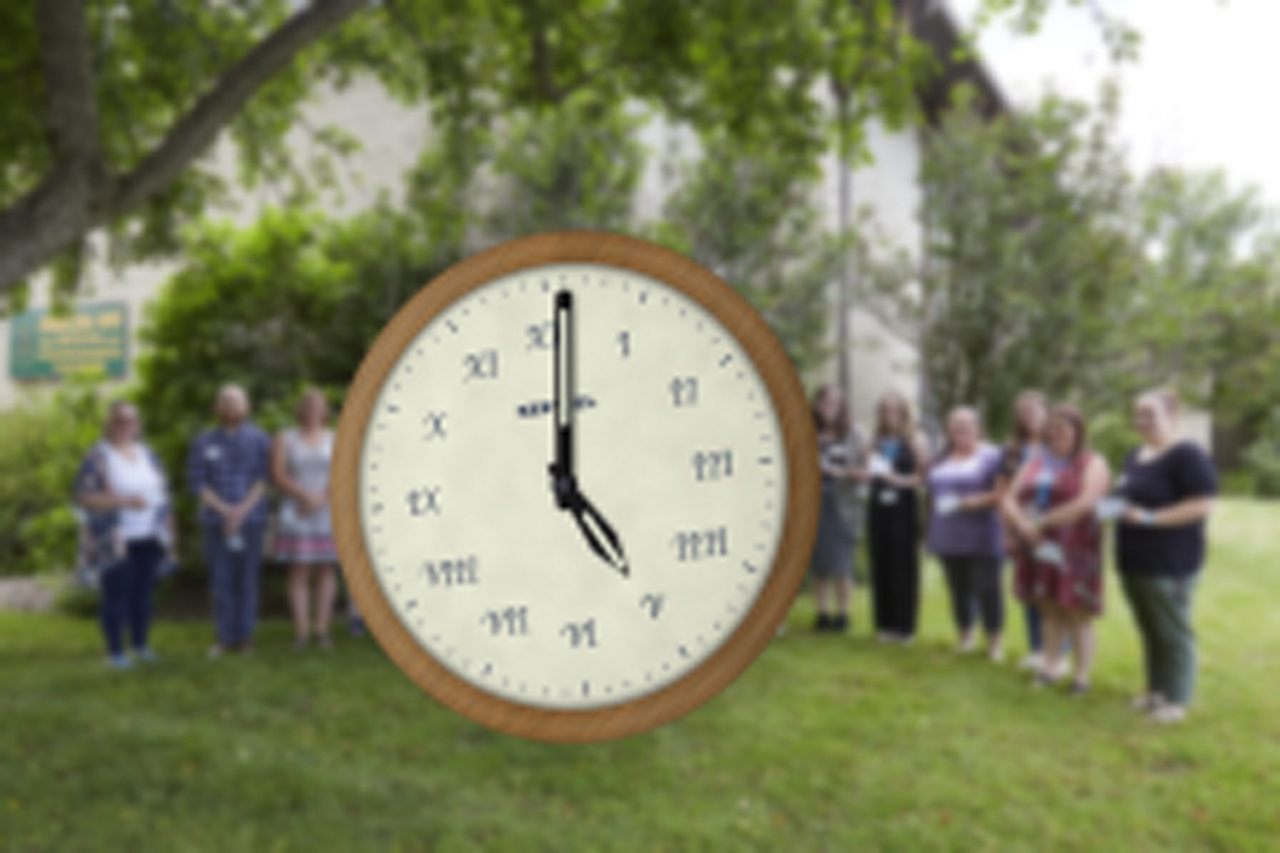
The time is 5,01
